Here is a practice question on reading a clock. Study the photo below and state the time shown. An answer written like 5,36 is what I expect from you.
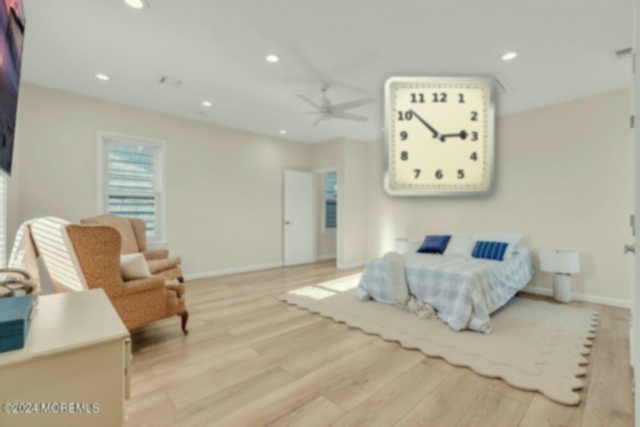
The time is 2,52
